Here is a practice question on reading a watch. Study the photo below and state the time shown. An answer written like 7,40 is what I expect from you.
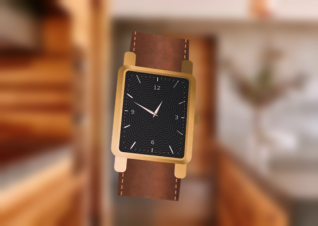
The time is 12,49
